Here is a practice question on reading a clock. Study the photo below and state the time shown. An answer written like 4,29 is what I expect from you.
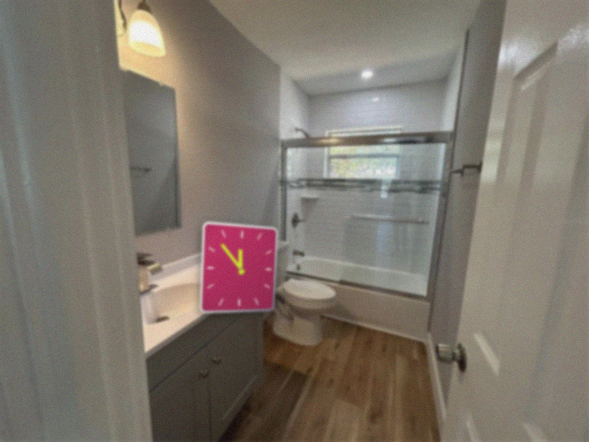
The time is 11,53
